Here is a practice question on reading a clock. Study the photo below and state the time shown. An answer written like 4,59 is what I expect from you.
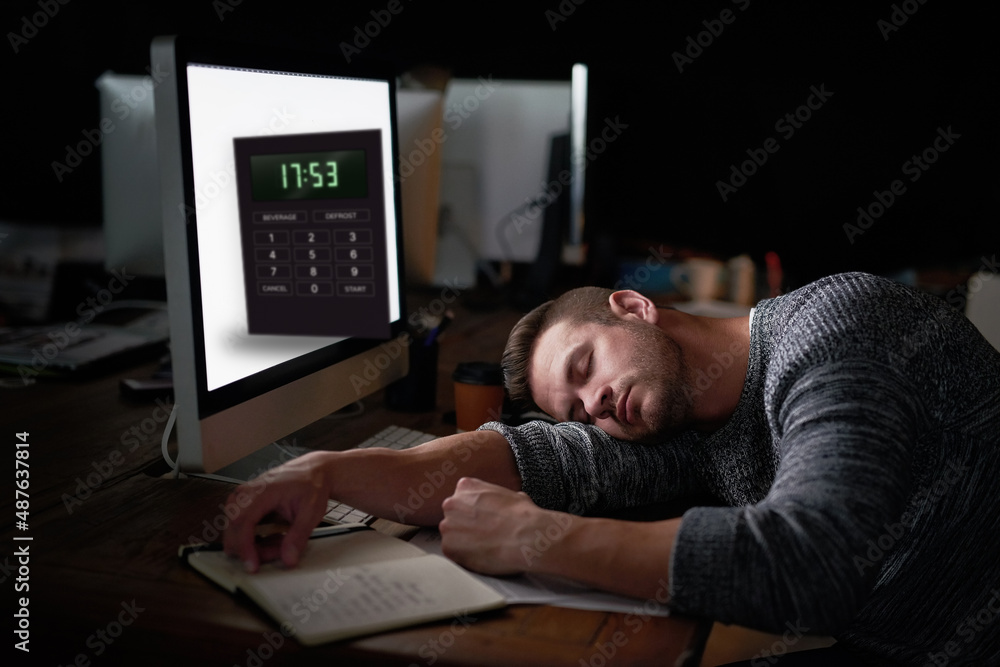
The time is 17,53
